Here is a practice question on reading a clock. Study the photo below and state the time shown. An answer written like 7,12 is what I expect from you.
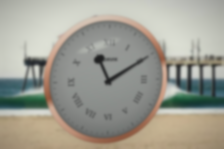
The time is 11,10
